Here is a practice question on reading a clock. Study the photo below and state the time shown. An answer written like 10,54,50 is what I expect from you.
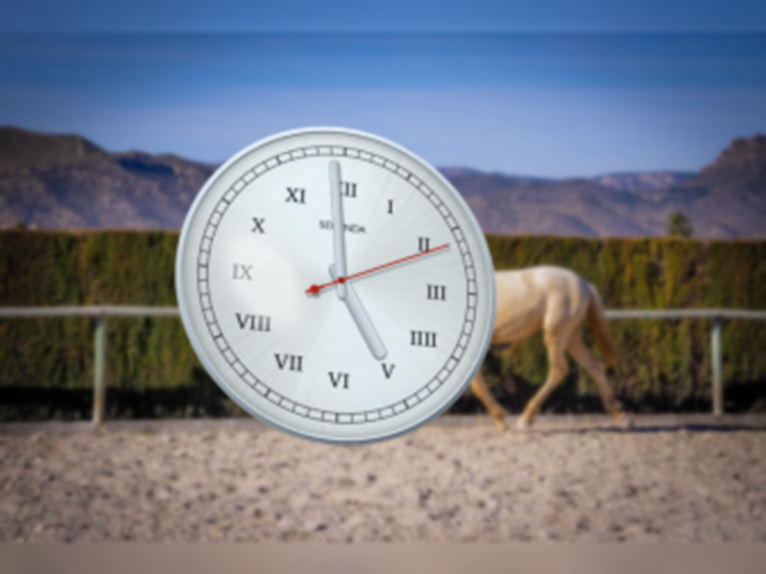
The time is 4,59,11
